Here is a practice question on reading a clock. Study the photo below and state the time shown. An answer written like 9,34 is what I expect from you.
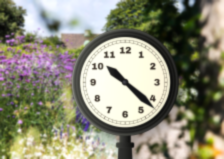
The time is 10,22
